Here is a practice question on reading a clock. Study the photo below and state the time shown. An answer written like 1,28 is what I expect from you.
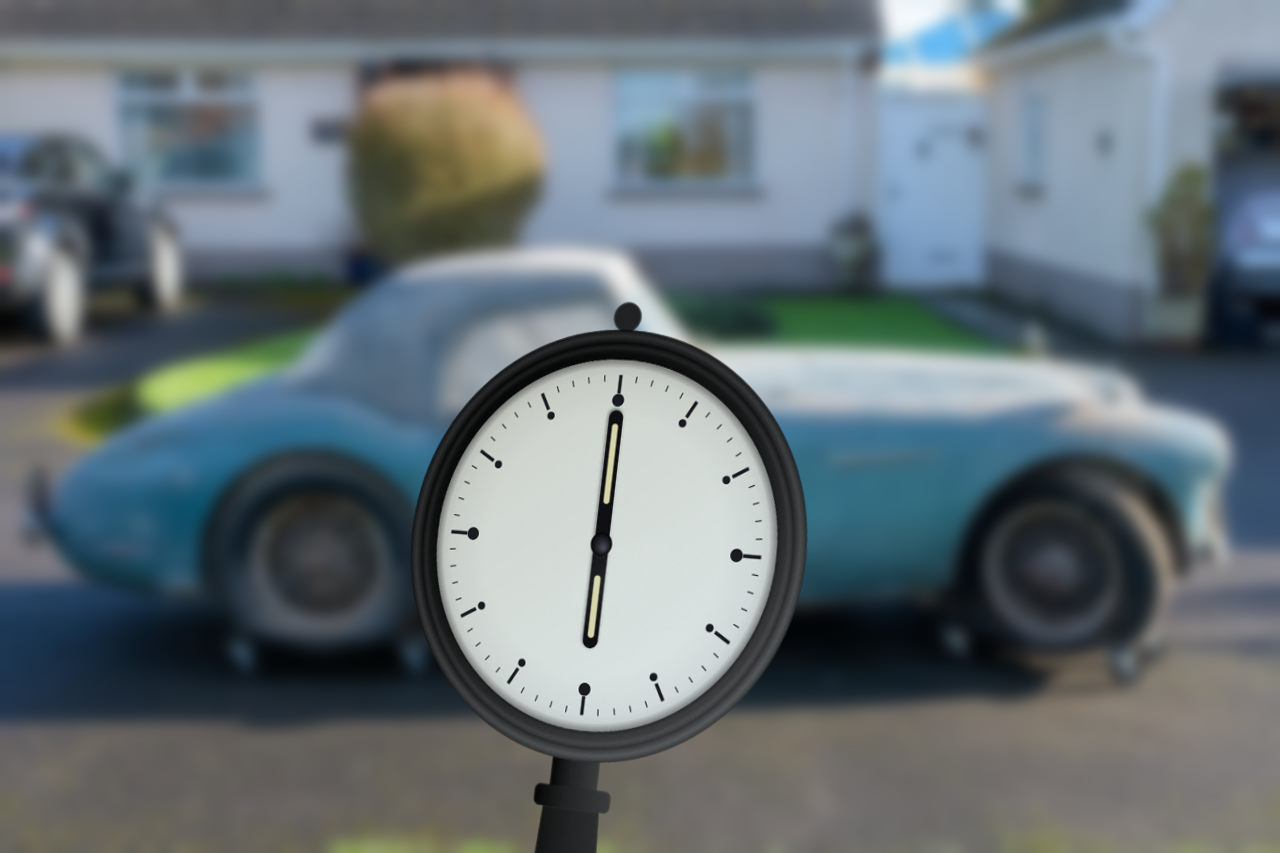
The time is 6,00
